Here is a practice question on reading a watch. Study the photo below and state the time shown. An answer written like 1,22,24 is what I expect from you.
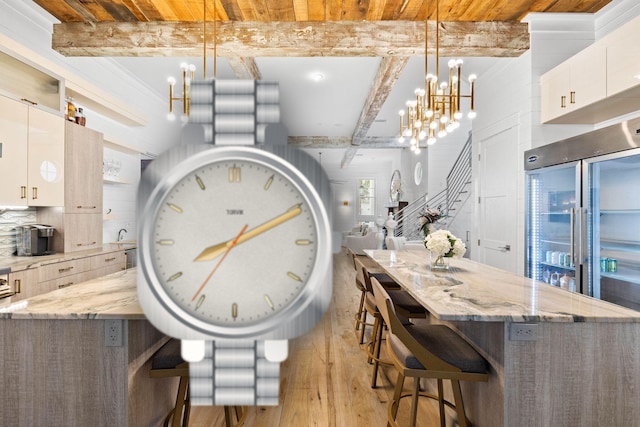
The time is 8,10,36
